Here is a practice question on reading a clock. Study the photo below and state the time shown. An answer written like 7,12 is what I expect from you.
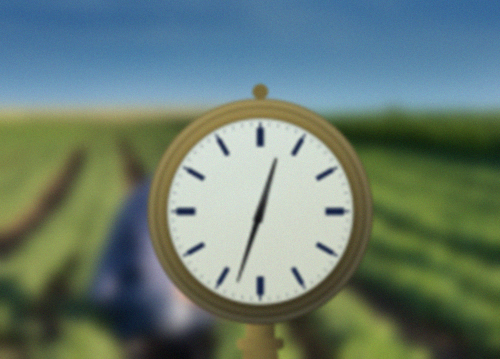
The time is 12,33
